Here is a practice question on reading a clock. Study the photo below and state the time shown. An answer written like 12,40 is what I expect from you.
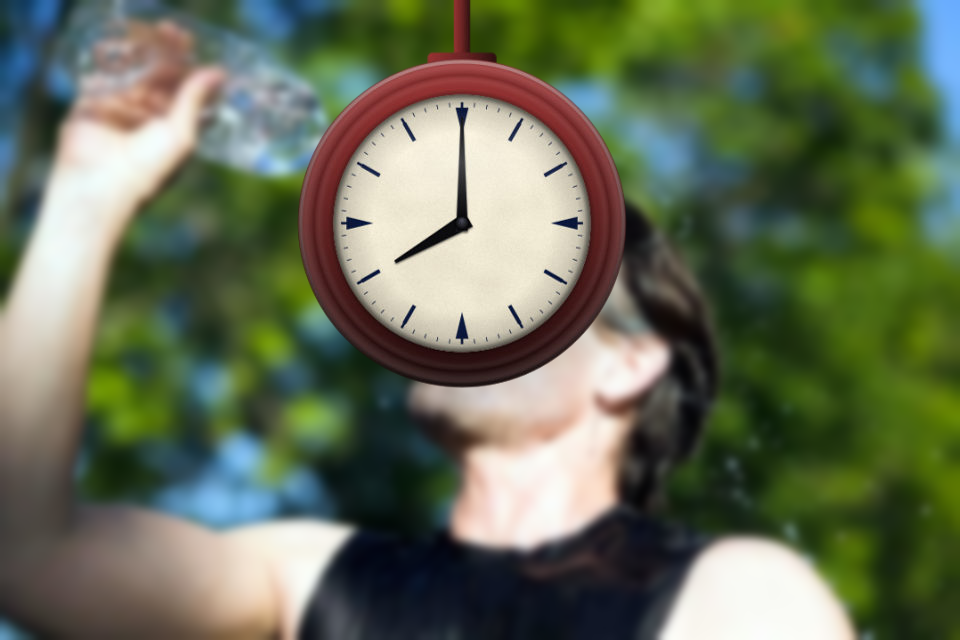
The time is 8,00
